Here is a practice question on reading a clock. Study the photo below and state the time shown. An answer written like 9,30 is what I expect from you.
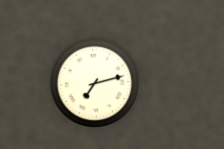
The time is 7,13
